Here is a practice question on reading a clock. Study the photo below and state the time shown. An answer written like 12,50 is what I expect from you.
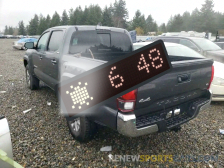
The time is 6,48
